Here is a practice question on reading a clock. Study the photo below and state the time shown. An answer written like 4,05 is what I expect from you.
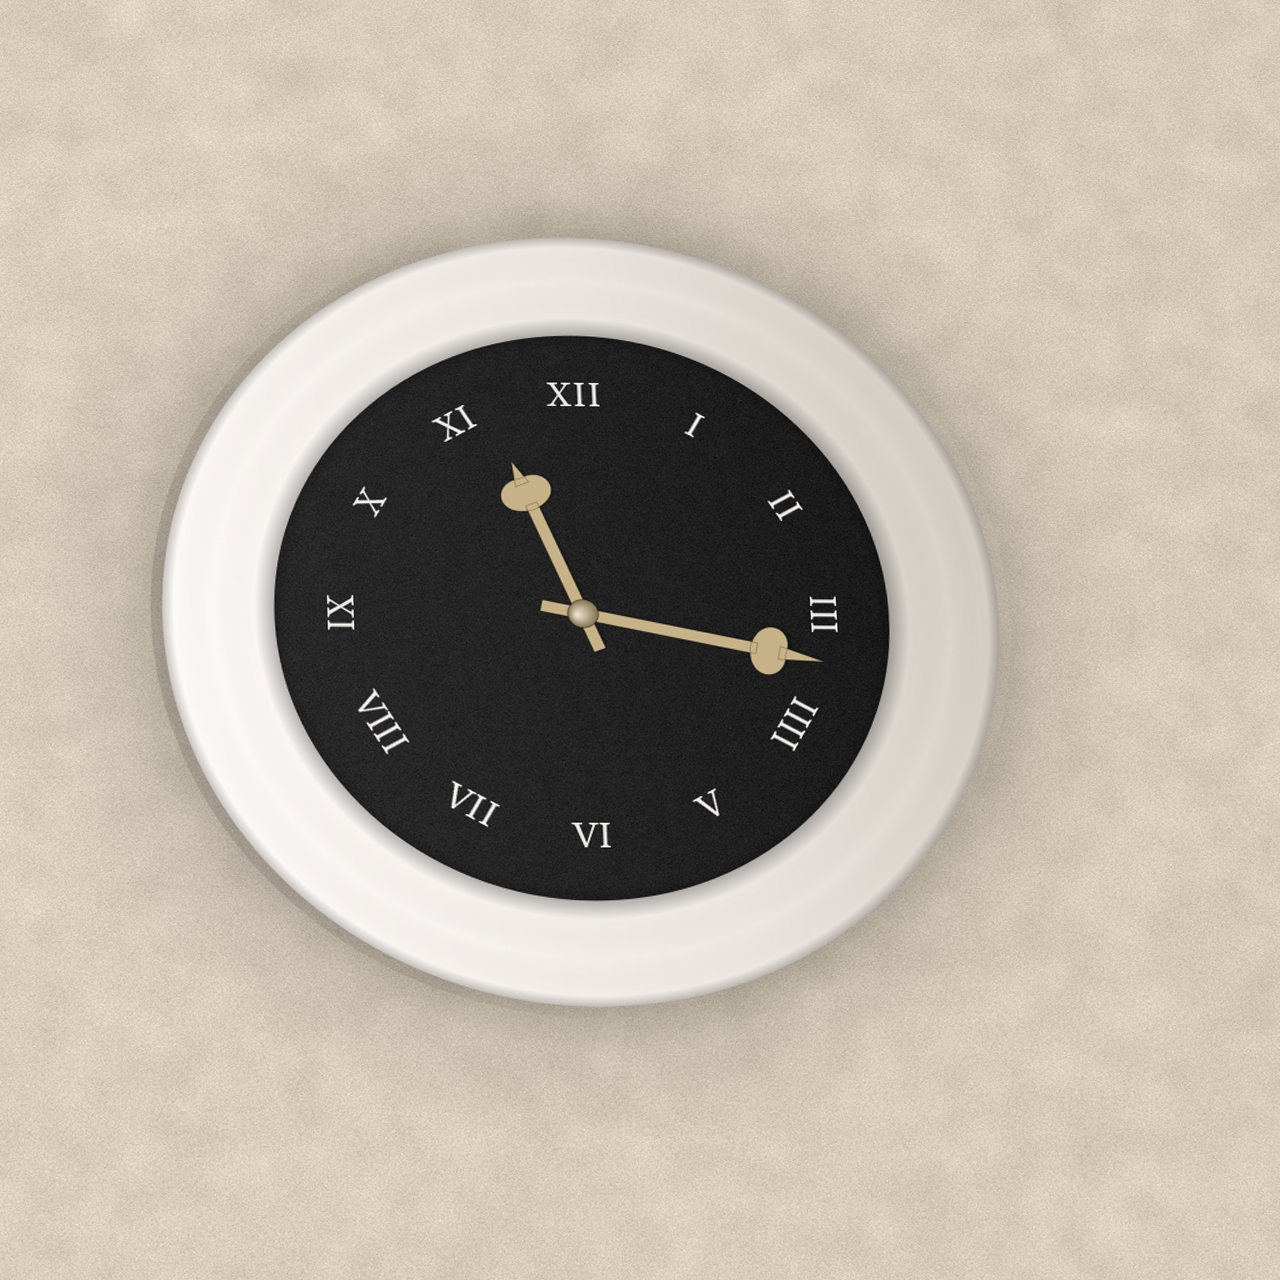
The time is 11,17
